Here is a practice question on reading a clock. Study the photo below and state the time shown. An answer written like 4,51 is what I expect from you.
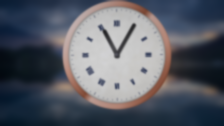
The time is 11,05
